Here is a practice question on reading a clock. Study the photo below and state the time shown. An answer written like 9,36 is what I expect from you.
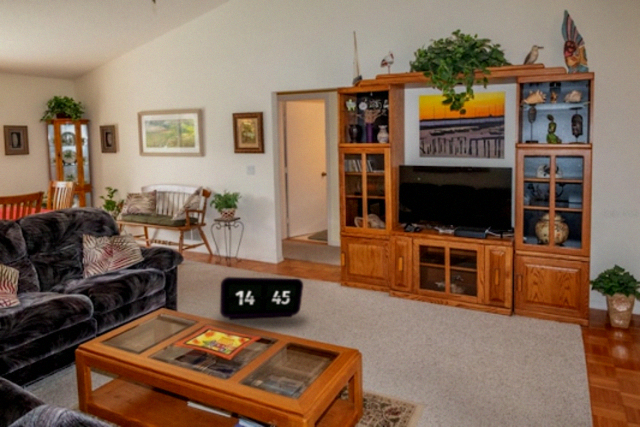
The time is 14,45
